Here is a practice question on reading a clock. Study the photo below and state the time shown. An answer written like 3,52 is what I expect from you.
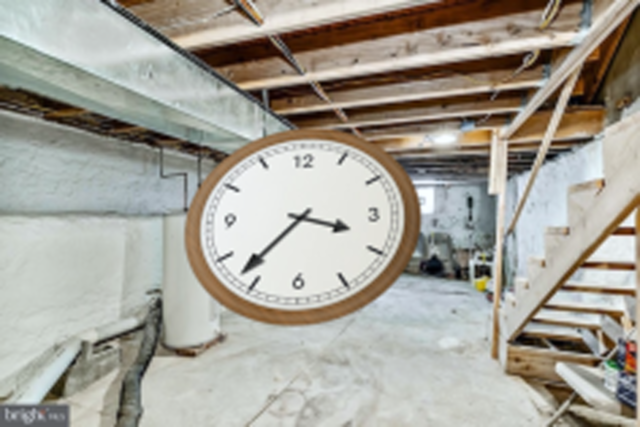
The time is 3,37
